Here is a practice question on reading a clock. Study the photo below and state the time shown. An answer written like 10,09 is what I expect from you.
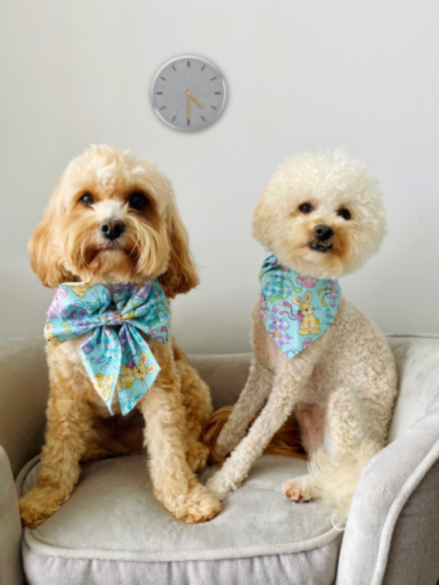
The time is 4,30
